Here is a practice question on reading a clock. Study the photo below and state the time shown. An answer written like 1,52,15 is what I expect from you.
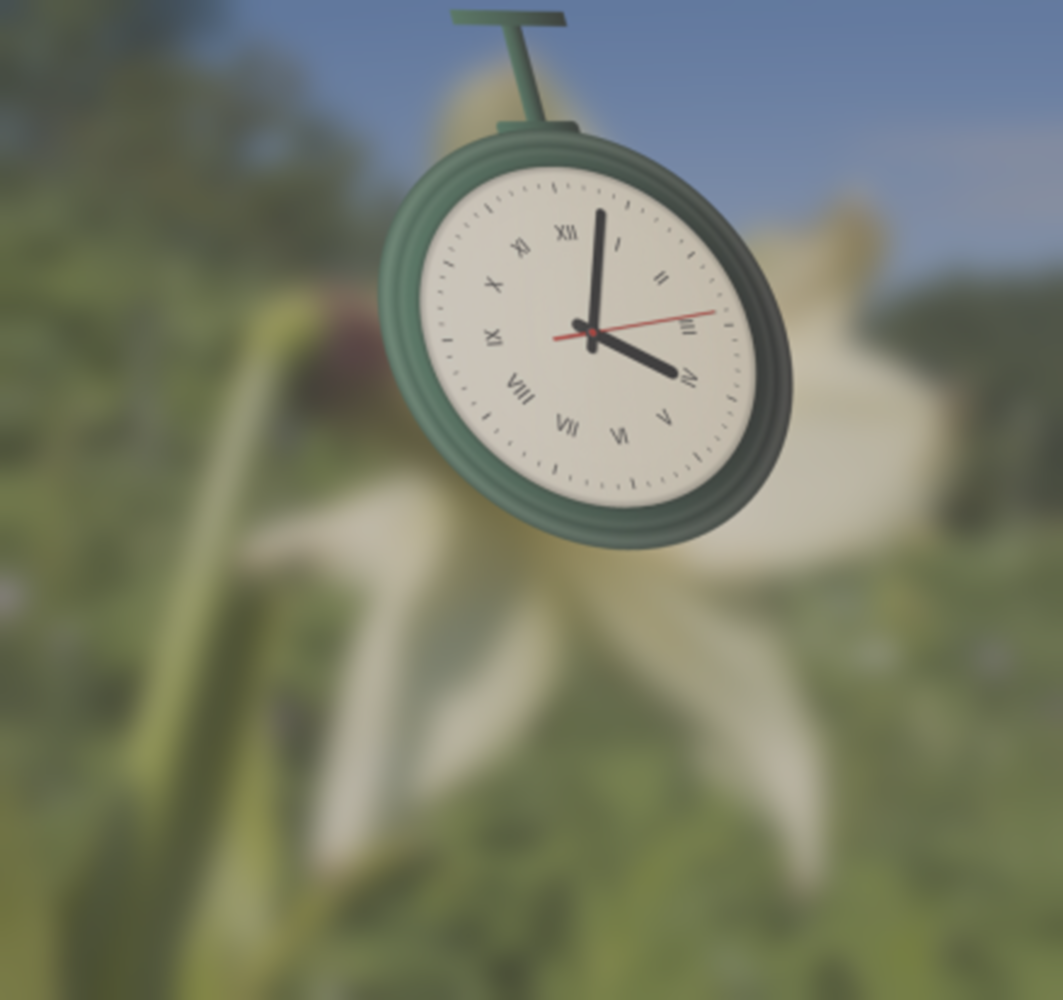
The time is 4,03,14
